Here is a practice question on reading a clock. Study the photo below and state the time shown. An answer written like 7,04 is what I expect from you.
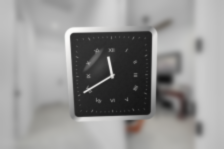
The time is 11,40
